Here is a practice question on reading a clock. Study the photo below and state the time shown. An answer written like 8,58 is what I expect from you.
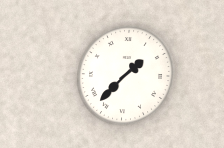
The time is 1,37
